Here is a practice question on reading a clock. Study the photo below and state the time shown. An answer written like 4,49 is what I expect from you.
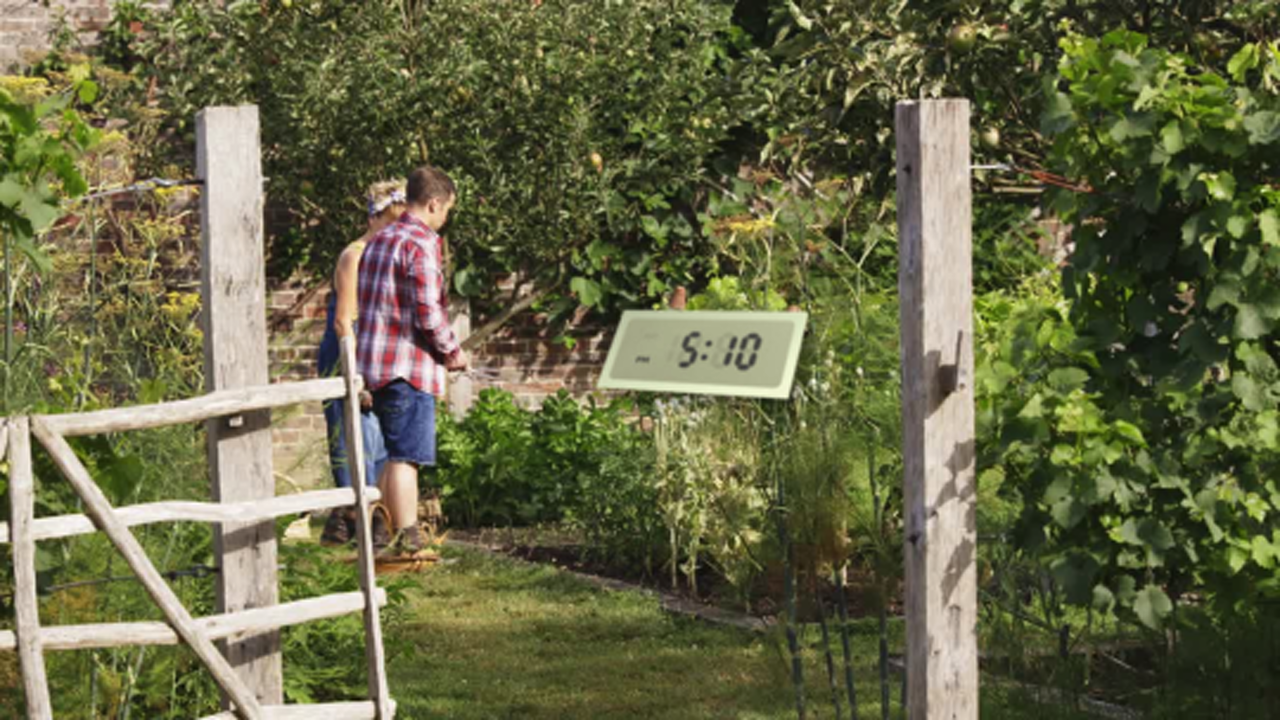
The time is 5,10
